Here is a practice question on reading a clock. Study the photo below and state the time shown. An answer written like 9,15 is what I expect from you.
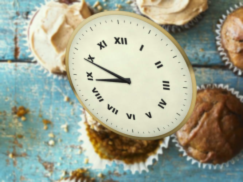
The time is 8,49
